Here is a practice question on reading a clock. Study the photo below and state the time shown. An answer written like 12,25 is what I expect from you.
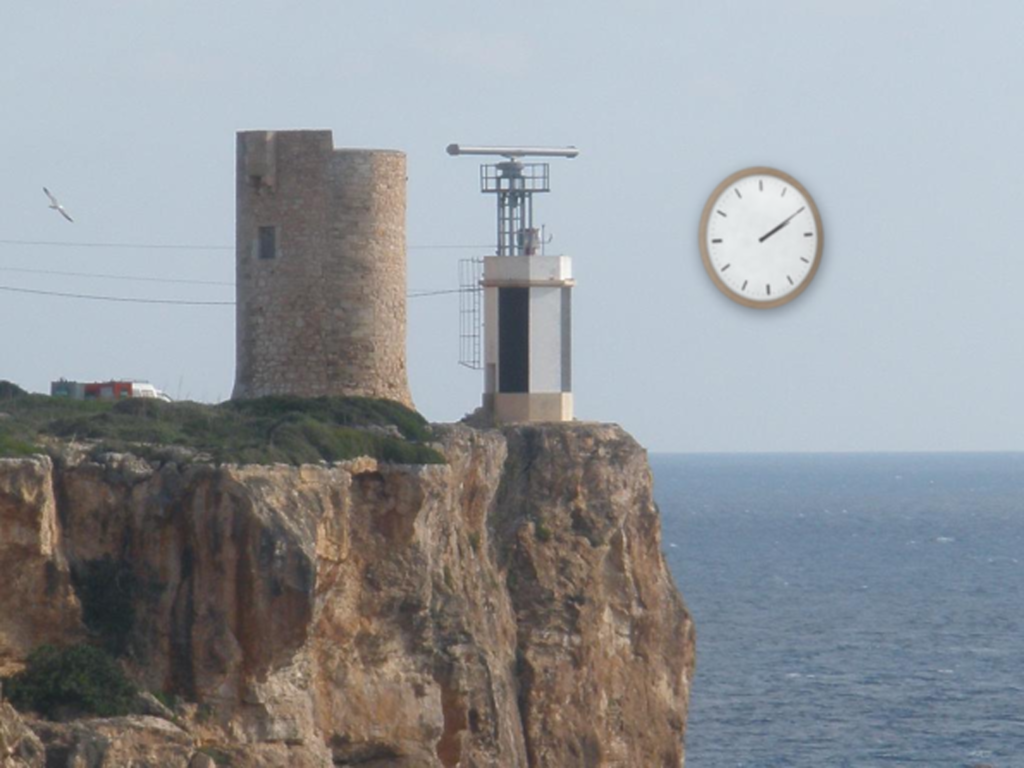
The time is 2,10
